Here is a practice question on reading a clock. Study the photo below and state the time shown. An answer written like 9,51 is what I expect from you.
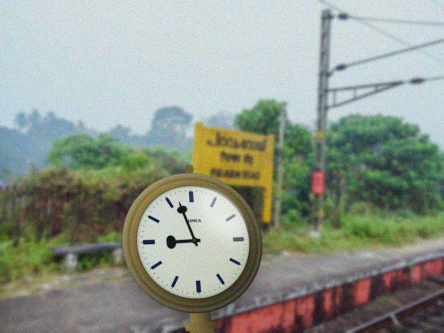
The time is 8,57
